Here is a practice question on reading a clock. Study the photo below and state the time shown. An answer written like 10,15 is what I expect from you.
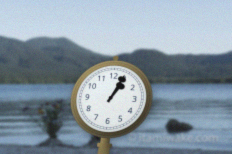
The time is 1,04
